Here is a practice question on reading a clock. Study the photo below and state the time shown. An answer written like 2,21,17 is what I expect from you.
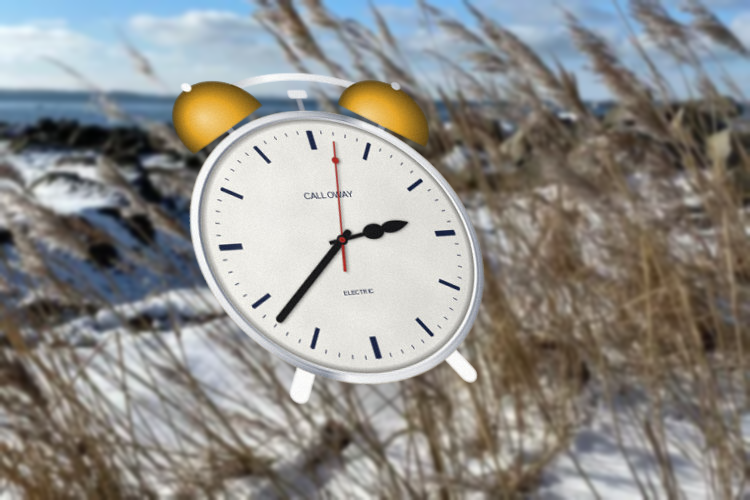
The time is 2,38,02
